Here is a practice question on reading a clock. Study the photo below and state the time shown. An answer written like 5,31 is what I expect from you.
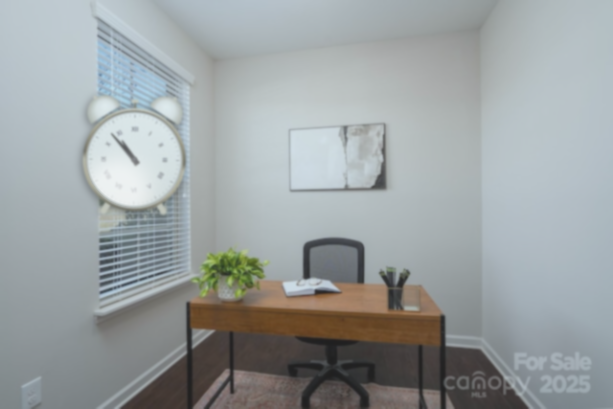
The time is 10,53
